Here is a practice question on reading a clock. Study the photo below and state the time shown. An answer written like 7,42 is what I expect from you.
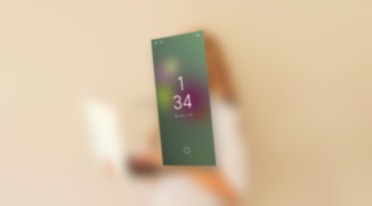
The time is 1,34
